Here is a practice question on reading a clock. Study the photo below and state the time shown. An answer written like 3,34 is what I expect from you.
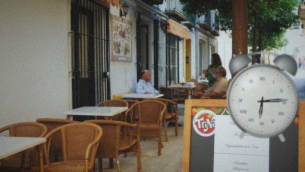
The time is 6,14
